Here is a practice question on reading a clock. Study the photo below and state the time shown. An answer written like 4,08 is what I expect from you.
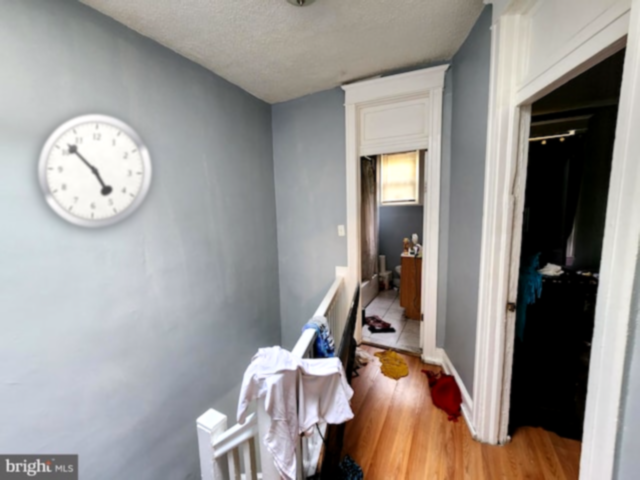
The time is 4,52
